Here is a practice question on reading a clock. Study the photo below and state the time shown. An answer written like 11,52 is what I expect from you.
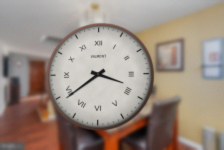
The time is 3,39
